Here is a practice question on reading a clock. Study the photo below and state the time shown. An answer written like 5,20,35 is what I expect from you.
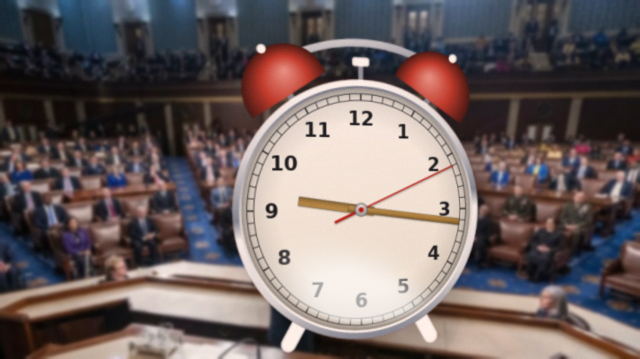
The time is 9,16,11
